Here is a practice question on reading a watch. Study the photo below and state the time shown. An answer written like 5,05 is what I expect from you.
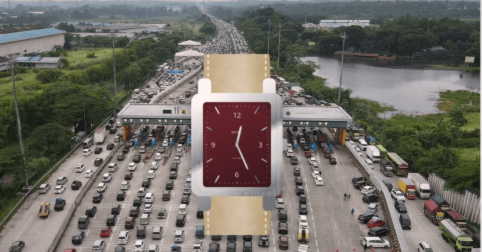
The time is 12,26
